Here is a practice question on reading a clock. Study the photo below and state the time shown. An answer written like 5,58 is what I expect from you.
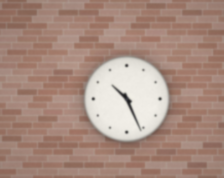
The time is 10,26
